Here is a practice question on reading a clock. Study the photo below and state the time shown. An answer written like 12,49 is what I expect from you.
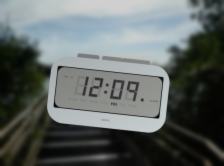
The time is 12,09
